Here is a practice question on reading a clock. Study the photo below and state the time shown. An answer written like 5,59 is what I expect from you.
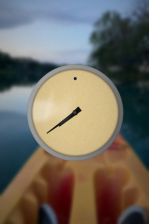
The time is 7,39
